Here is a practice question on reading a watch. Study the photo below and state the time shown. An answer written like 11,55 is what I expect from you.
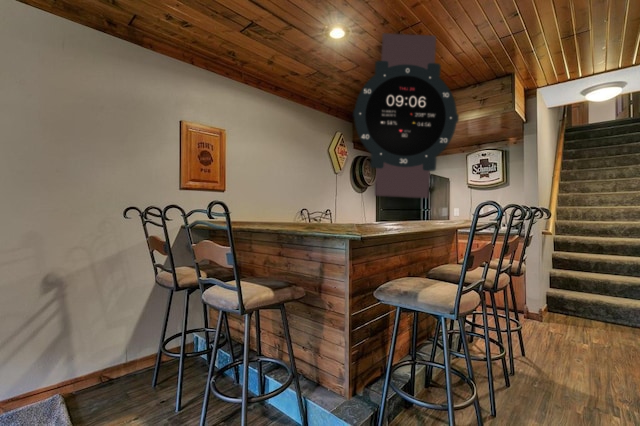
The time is 9,06
